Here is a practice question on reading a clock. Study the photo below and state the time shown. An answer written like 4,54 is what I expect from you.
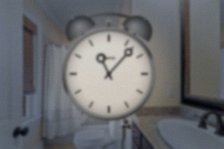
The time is 11,07
